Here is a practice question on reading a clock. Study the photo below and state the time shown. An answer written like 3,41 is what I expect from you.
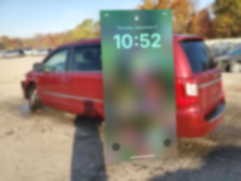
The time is 10,52
